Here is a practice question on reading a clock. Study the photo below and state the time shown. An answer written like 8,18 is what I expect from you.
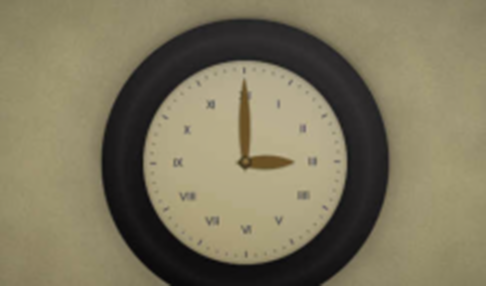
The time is 3,00
